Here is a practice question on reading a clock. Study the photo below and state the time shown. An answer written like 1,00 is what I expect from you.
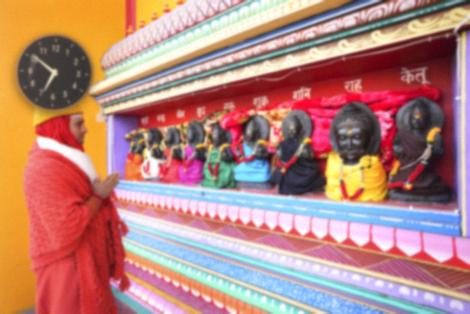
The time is 6,51
